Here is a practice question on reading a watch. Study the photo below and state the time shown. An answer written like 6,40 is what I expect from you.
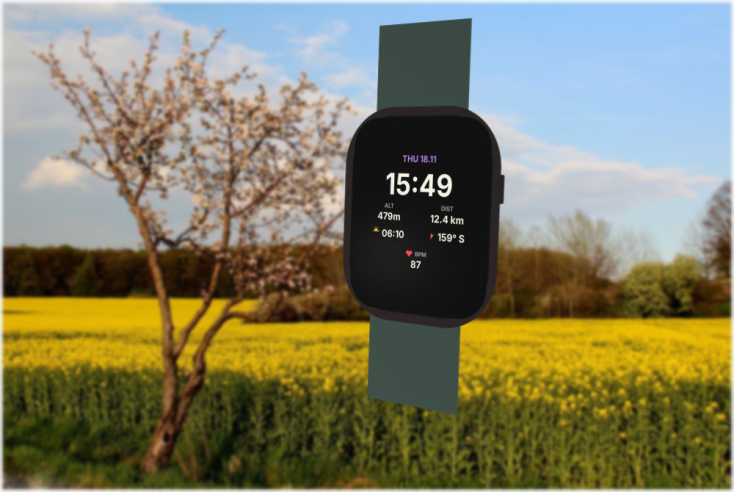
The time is 15,49
